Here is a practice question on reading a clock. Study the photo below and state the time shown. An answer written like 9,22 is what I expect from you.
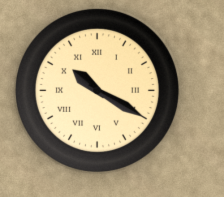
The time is 10,20
